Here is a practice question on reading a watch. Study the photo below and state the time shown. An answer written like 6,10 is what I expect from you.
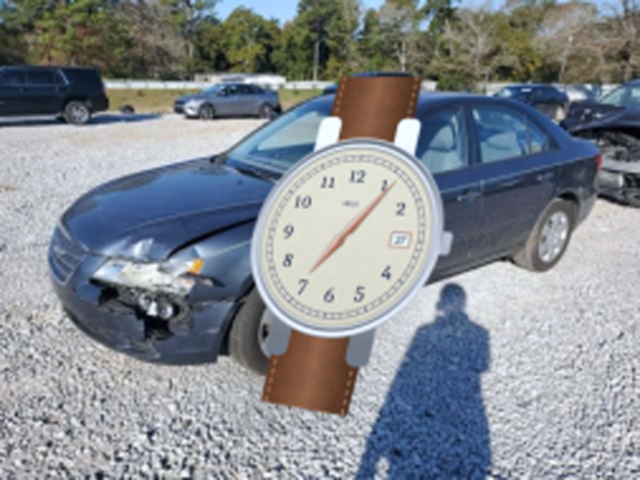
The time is 7,06
